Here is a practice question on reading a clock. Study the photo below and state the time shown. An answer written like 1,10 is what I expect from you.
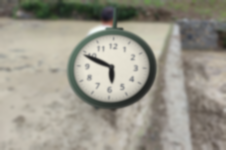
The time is 5,49
